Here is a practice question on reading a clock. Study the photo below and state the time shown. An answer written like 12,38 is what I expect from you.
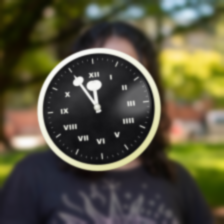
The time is 11,55
